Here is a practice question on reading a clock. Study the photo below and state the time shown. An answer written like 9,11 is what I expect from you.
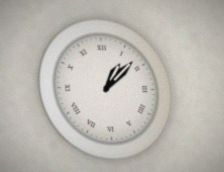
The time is 1,08
